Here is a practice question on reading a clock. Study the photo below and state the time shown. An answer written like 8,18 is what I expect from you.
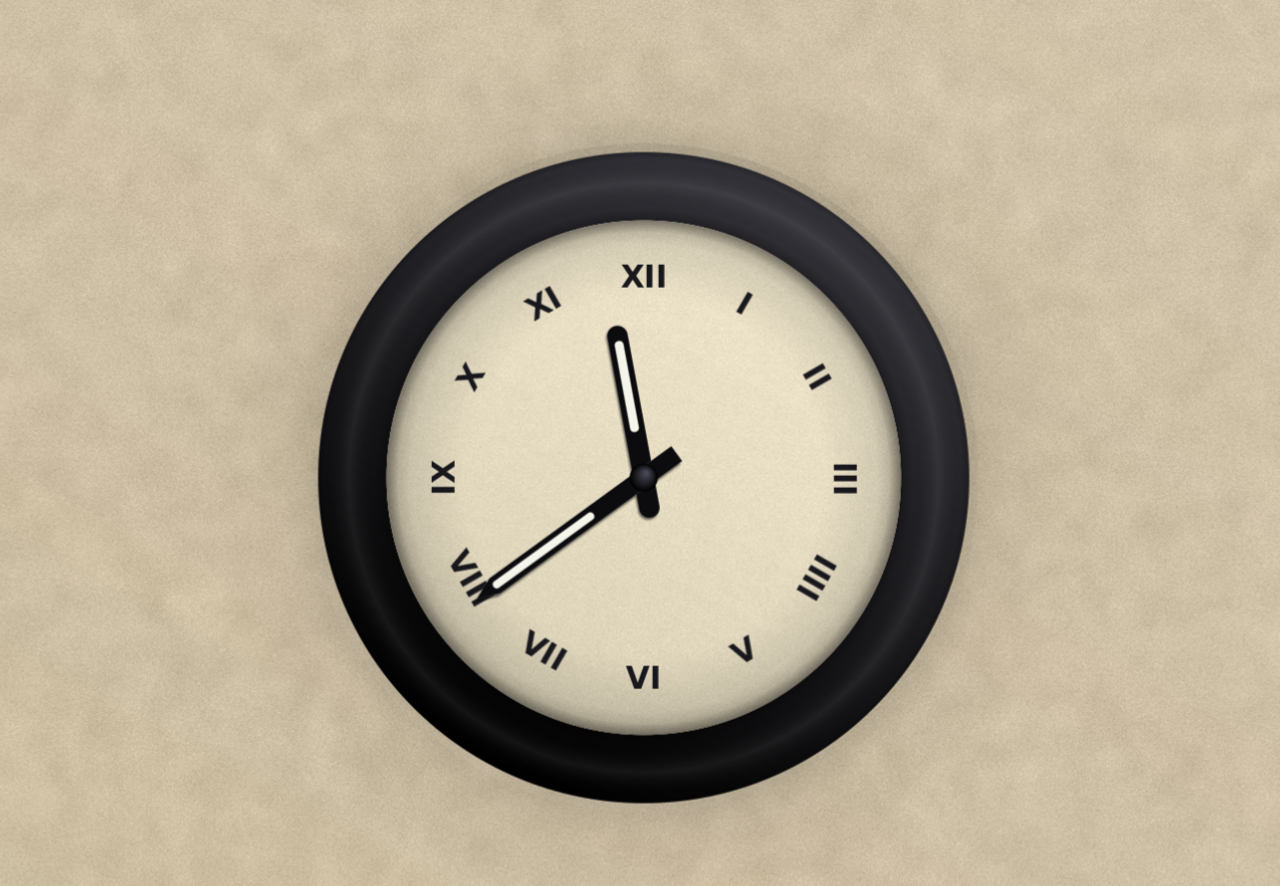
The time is 11,39
